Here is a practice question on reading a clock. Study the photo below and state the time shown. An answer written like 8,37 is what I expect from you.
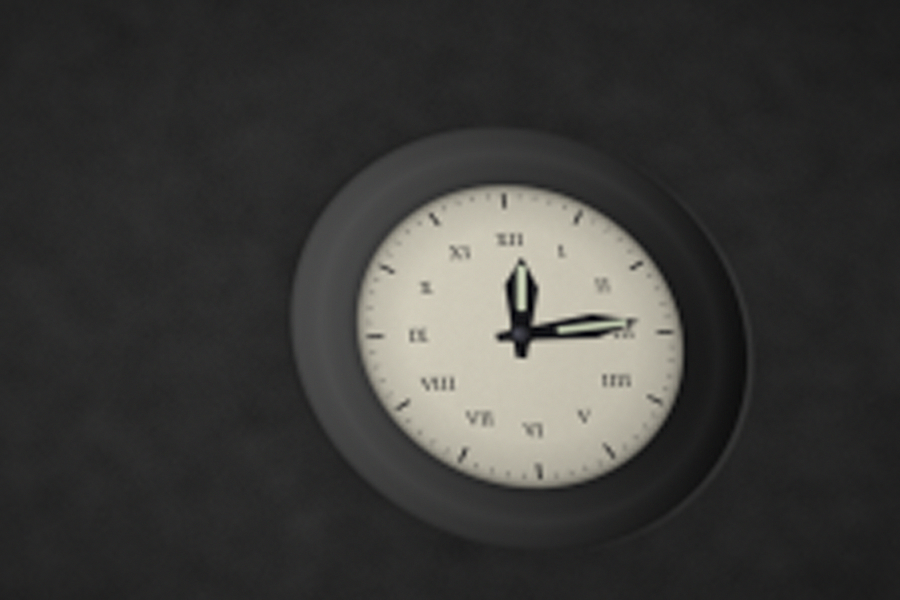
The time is 12,14
